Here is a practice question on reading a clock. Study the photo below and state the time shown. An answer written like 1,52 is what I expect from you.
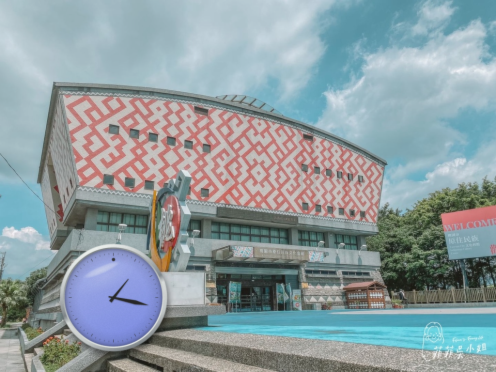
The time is 1,17
